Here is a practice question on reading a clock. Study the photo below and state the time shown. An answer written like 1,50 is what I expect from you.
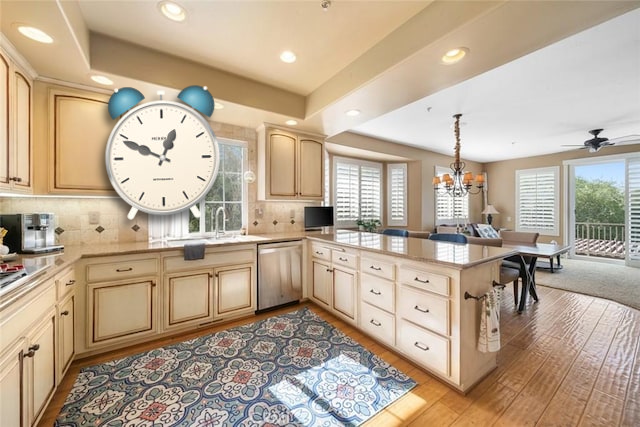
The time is 12,49
